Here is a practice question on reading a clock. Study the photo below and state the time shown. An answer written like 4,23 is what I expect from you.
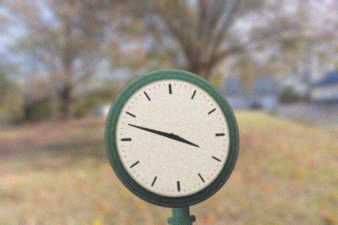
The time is 3,48
